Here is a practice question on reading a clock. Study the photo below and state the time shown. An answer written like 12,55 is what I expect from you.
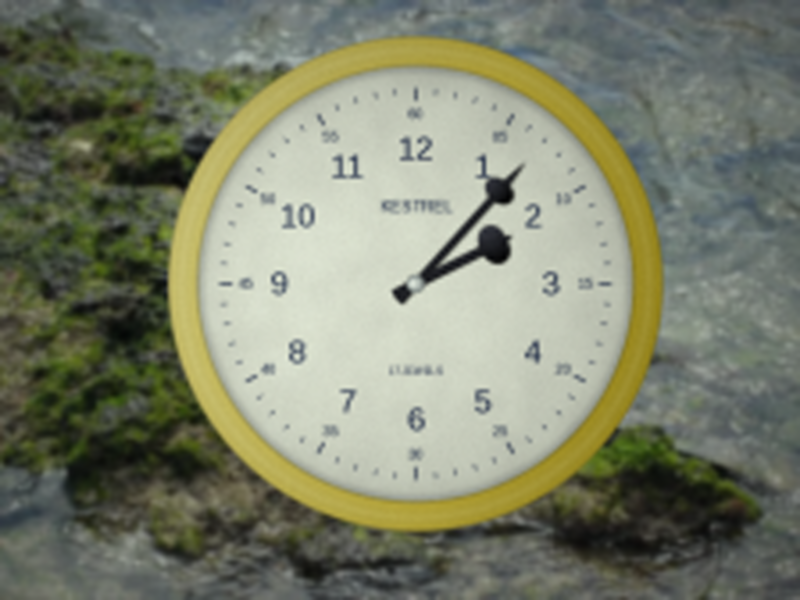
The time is 2,07
